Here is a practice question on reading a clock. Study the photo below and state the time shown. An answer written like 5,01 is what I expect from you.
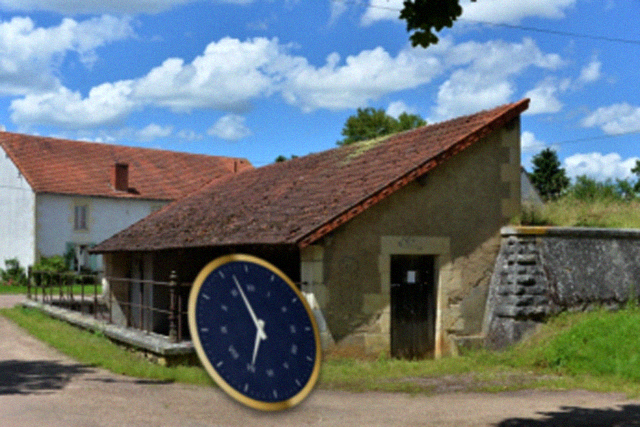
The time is 6,57
